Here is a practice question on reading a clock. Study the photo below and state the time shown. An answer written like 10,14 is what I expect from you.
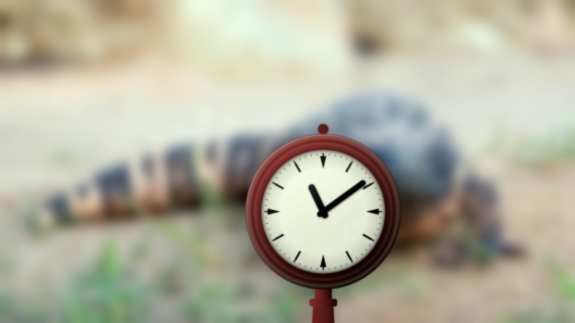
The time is 11,09
